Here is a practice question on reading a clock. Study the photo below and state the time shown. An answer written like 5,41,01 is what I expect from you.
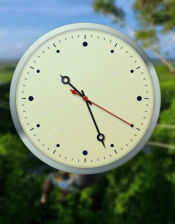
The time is 10,26,20
